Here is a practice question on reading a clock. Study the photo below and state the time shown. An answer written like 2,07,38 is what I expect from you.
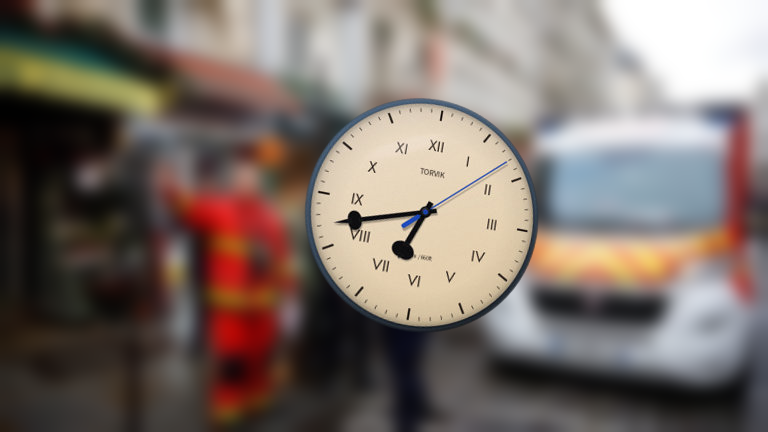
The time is 6,42,08
